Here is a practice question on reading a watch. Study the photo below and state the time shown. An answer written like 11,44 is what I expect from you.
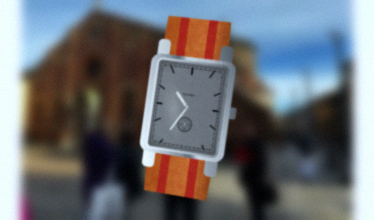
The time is 10,35
